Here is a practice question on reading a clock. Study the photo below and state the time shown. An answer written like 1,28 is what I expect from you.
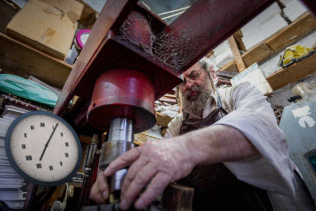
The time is 7,06
